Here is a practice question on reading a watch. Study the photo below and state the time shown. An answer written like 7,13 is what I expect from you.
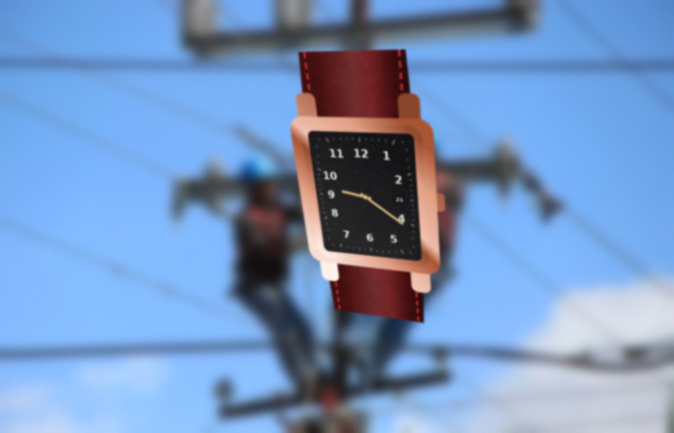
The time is 9,21
